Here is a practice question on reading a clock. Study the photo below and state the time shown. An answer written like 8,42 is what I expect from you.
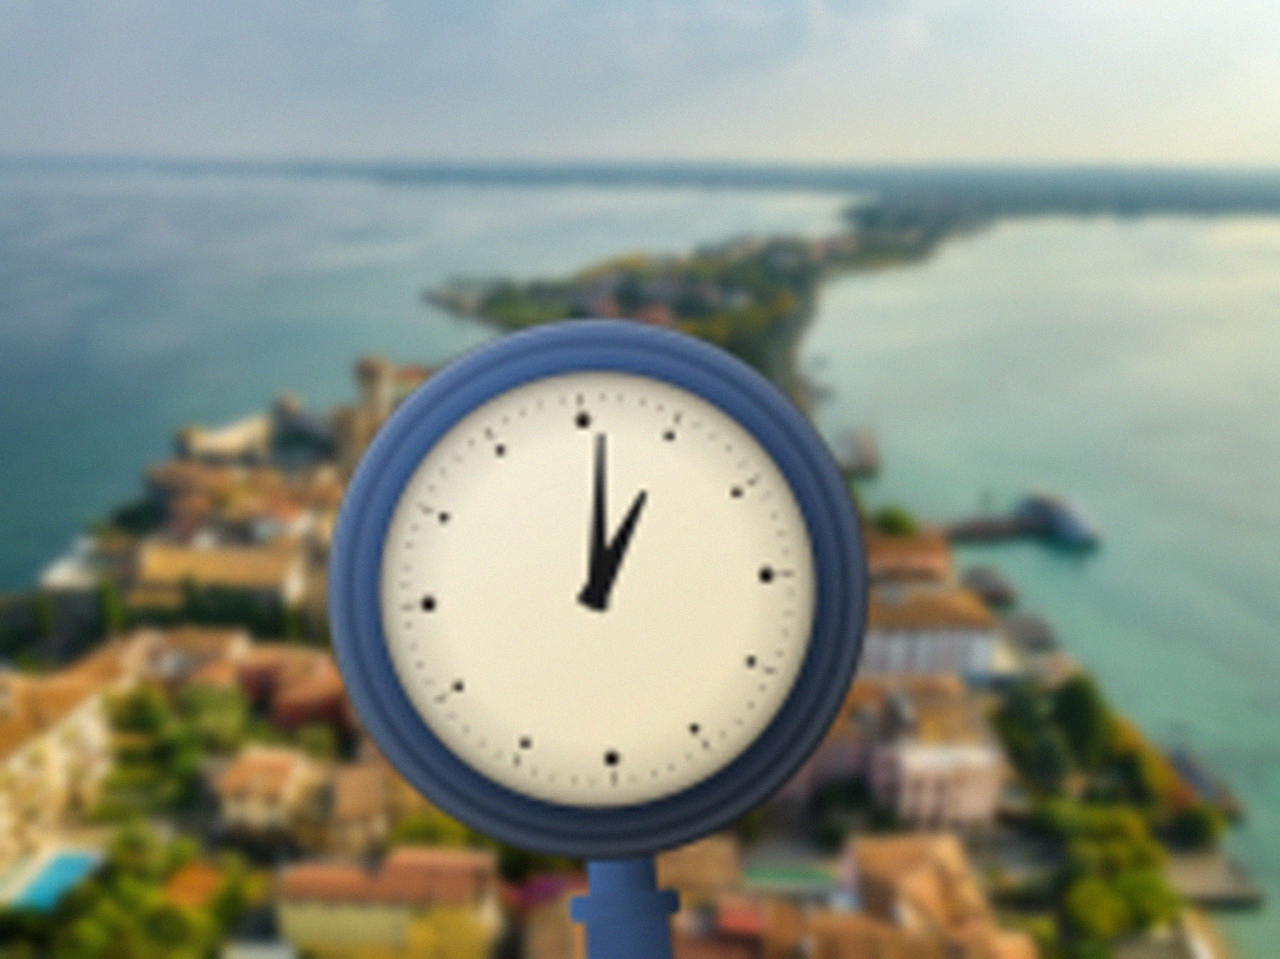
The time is 1,01
